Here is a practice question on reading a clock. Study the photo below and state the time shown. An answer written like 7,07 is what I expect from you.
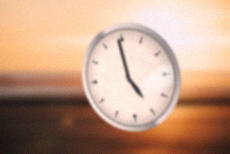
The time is 4,59
